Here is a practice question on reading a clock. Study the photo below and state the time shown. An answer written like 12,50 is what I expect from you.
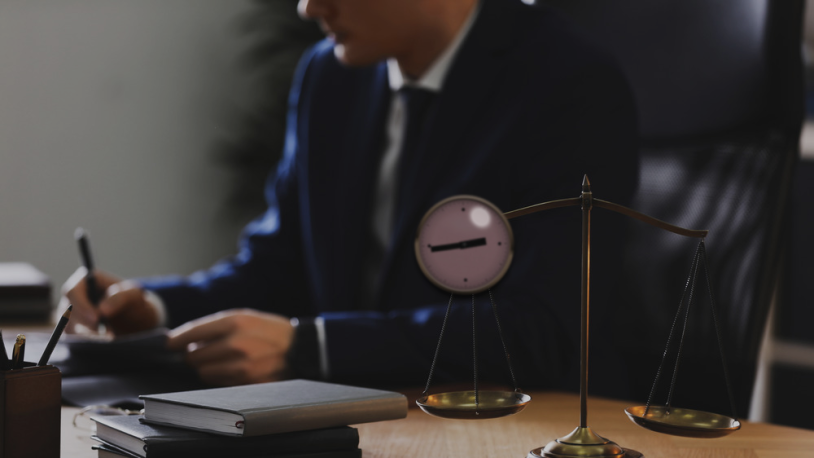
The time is 2,44
